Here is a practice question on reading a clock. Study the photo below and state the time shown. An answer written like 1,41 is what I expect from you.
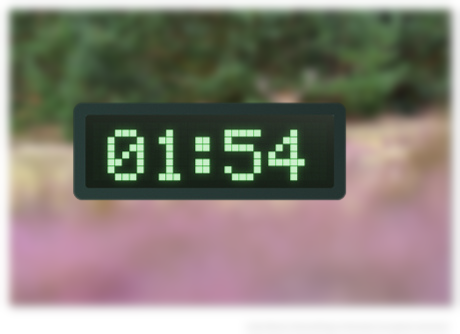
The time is 1,54
